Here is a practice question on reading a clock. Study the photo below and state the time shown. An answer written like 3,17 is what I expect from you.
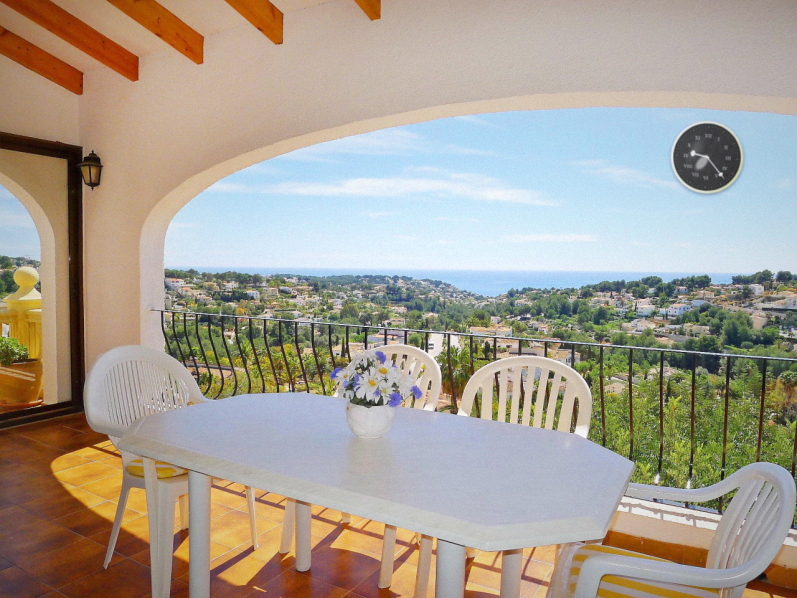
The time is 9,23
